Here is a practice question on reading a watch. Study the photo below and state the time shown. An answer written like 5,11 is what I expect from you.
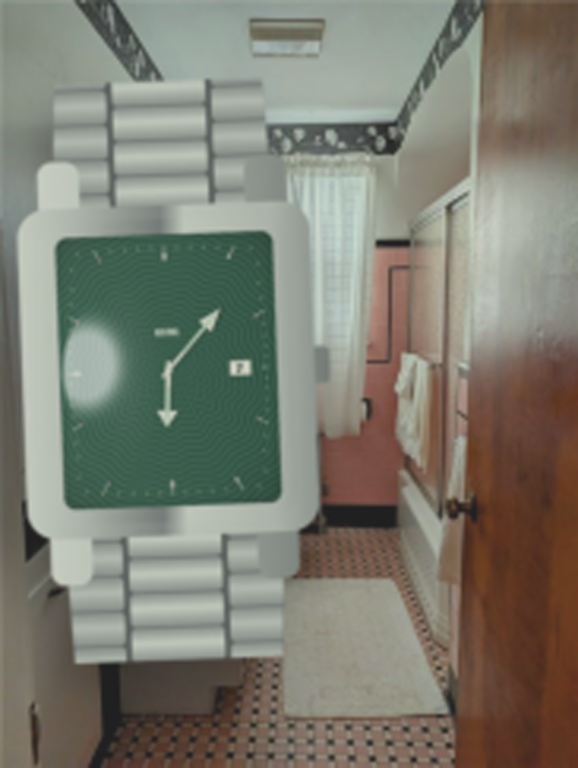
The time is 6,07
